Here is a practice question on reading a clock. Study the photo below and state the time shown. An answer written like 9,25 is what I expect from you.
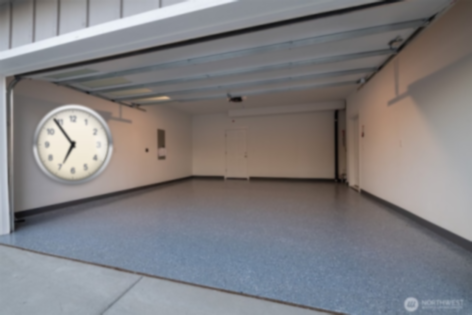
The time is 6,54
